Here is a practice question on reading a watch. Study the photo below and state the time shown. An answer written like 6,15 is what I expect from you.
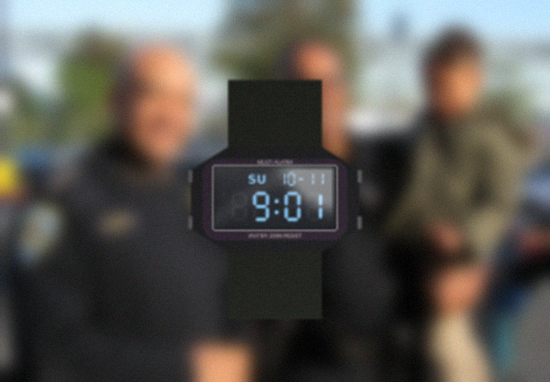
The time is 9,01
